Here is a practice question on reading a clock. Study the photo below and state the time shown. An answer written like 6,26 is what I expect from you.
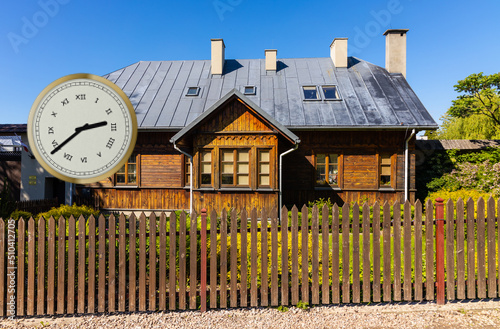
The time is 2,39
